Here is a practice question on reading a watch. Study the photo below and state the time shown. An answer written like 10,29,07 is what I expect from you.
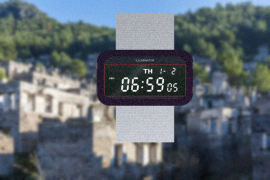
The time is 6,59,05
